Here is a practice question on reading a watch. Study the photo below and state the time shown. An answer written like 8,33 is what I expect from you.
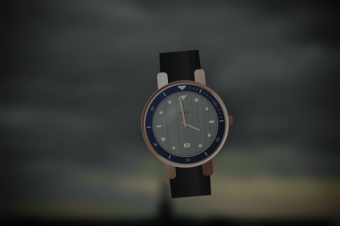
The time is 3,59
